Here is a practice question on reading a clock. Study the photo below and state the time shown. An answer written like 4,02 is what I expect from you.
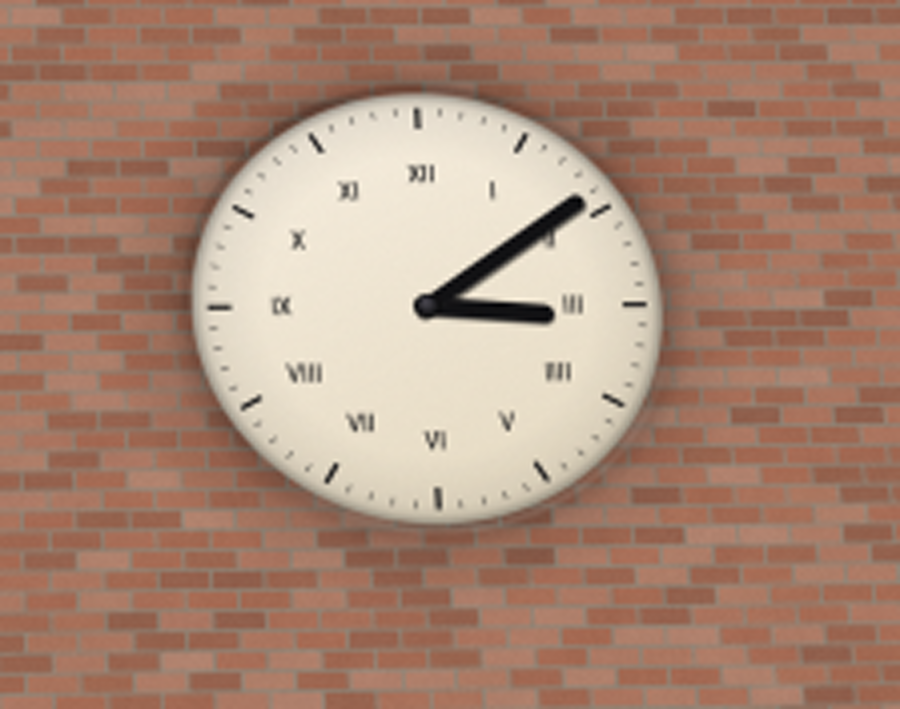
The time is 3,09
